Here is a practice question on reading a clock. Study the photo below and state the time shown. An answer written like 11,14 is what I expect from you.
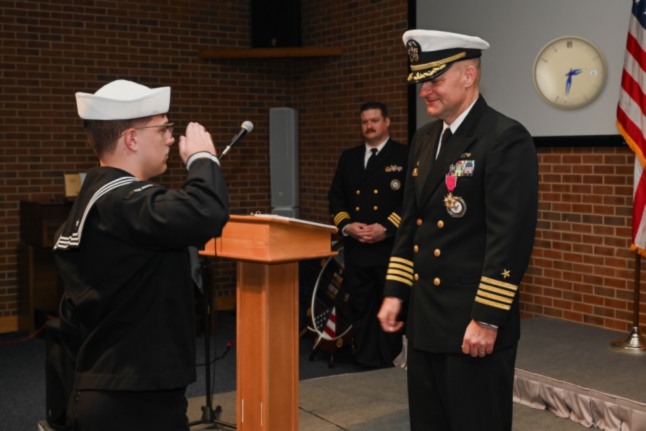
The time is 2,32
